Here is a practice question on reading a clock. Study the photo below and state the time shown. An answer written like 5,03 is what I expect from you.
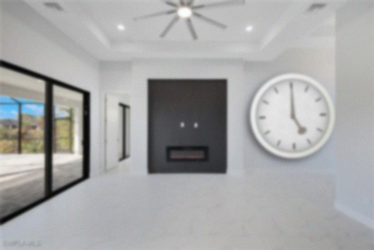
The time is 5,00
